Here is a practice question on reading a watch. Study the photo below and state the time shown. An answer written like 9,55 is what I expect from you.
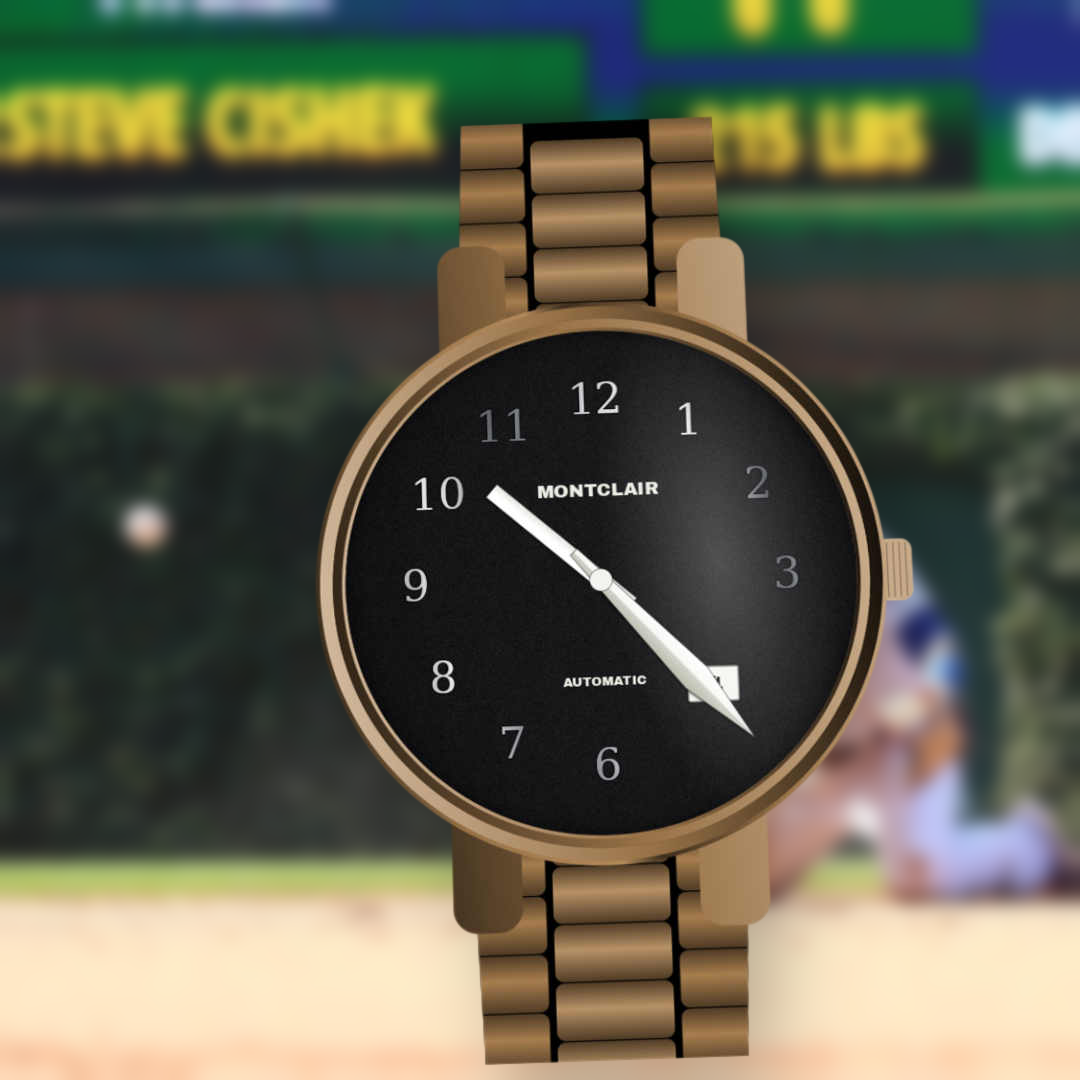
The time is 10,23
